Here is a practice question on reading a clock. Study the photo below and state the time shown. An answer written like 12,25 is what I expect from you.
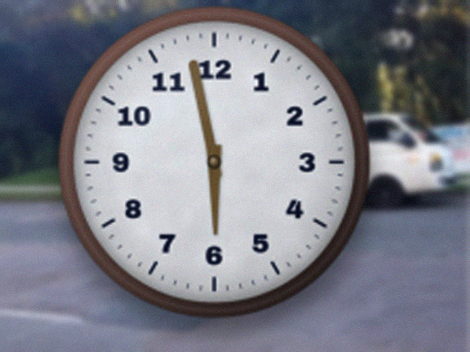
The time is 5,58
